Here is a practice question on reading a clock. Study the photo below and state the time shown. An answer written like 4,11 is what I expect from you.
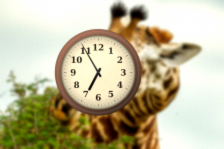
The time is 6,55
